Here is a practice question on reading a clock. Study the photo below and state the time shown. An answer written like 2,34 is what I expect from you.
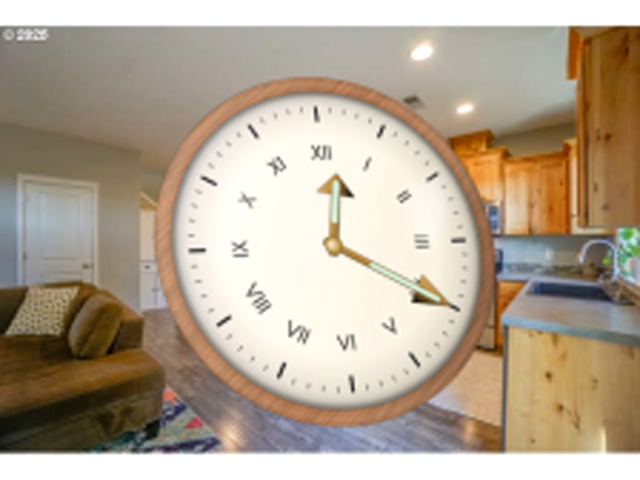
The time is 12,20
